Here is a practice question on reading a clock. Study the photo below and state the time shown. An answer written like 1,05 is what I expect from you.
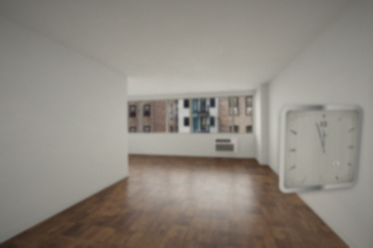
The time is 11,57
